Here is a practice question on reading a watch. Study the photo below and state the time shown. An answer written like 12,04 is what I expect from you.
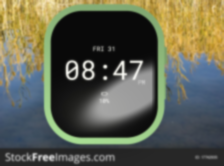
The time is 8,47
